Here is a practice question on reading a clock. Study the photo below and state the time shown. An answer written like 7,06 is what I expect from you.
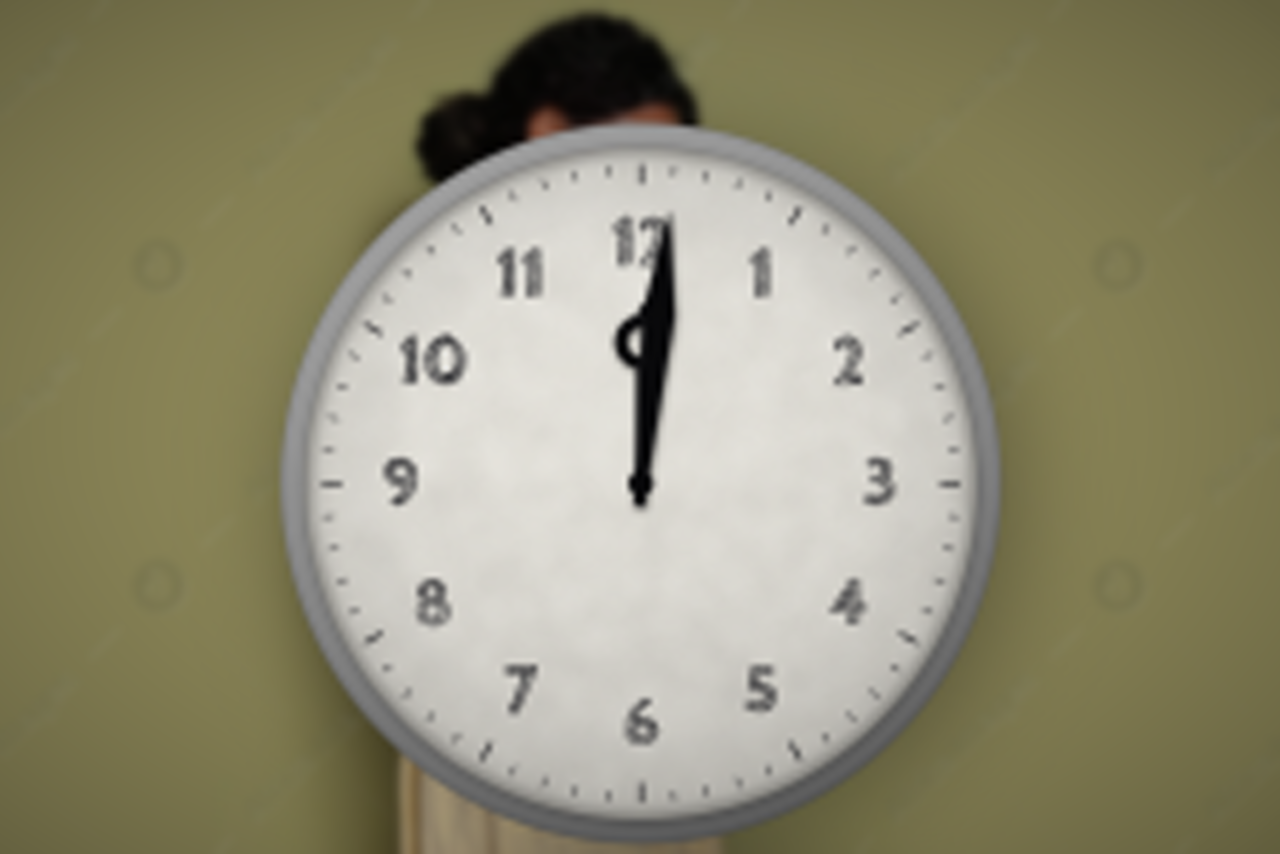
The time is 12,01
